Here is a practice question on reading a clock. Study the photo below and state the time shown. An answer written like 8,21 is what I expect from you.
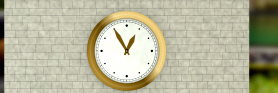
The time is 12,55
